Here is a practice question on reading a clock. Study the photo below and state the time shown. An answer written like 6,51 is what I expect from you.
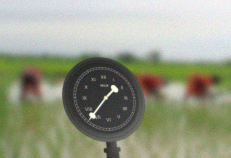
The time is 1,37
